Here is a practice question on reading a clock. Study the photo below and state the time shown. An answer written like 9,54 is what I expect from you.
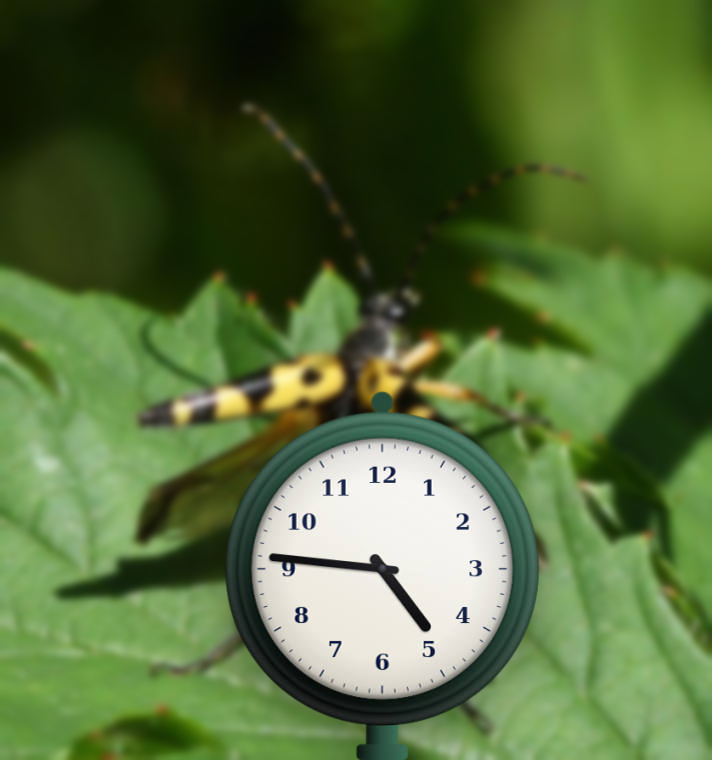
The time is 4,46
